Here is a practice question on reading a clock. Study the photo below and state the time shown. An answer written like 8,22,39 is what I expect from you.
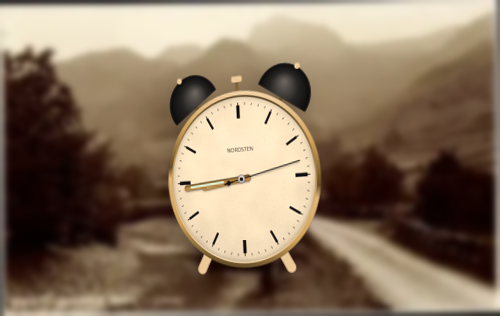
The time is 8,44,13
